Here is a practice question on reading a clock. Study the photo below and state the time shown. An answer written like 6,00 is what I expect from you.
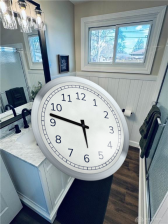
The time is 5,47
